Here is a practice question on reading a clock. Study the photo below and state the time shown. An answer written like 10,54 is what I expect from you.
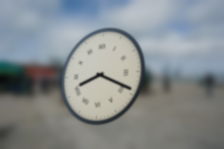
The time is 8,19
